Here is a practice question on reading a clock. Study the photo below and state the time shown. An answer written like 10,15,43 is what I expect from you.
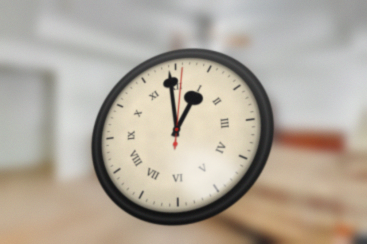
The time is 12,59,01
